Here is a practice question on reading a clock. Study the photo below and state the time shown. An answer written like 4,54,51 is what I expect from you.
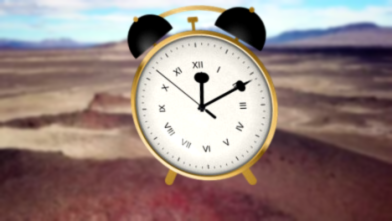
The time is 12,10,52
